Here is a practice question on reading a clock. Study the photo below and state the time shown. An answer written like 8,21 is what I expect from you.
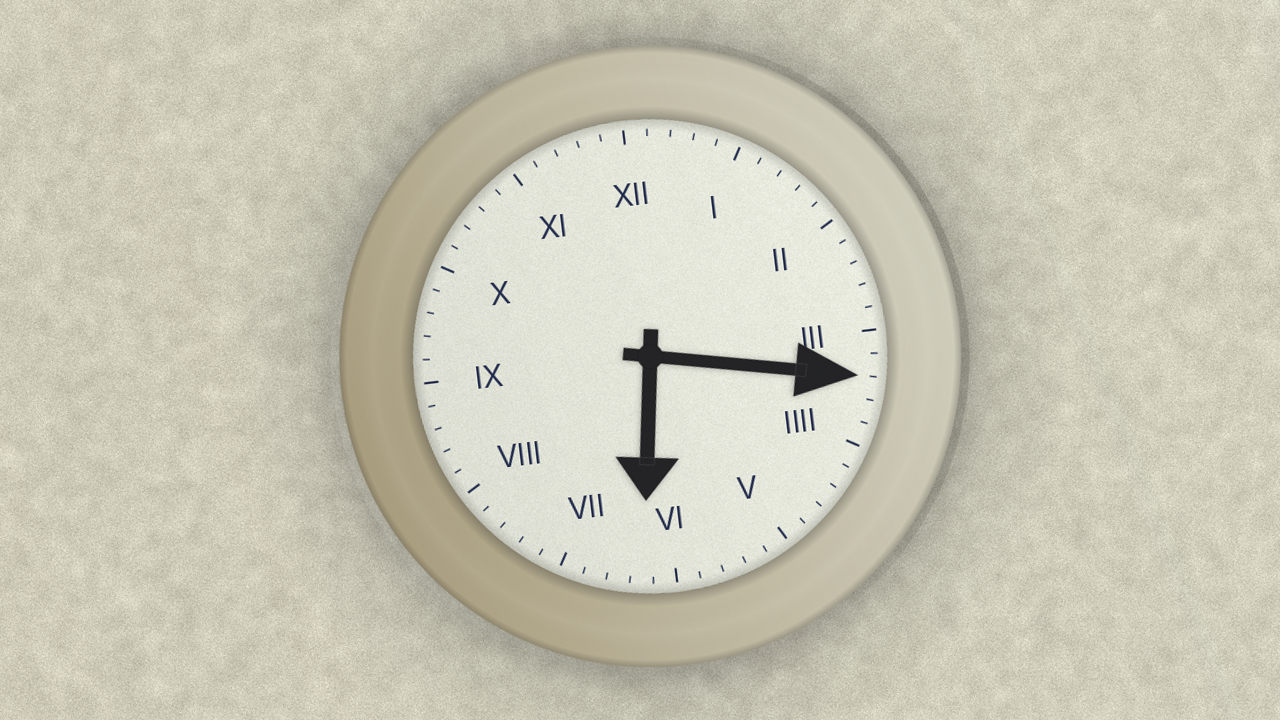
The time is 6,17
